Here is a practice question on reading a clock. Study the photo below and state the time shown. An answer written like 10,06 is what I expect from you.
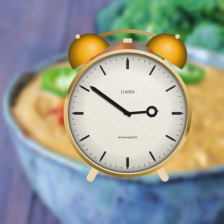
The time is 2,51
